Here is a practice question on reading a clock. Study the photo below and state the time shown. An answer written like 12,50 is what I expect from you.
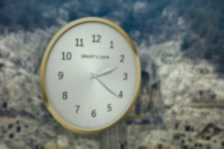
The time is 2,21
